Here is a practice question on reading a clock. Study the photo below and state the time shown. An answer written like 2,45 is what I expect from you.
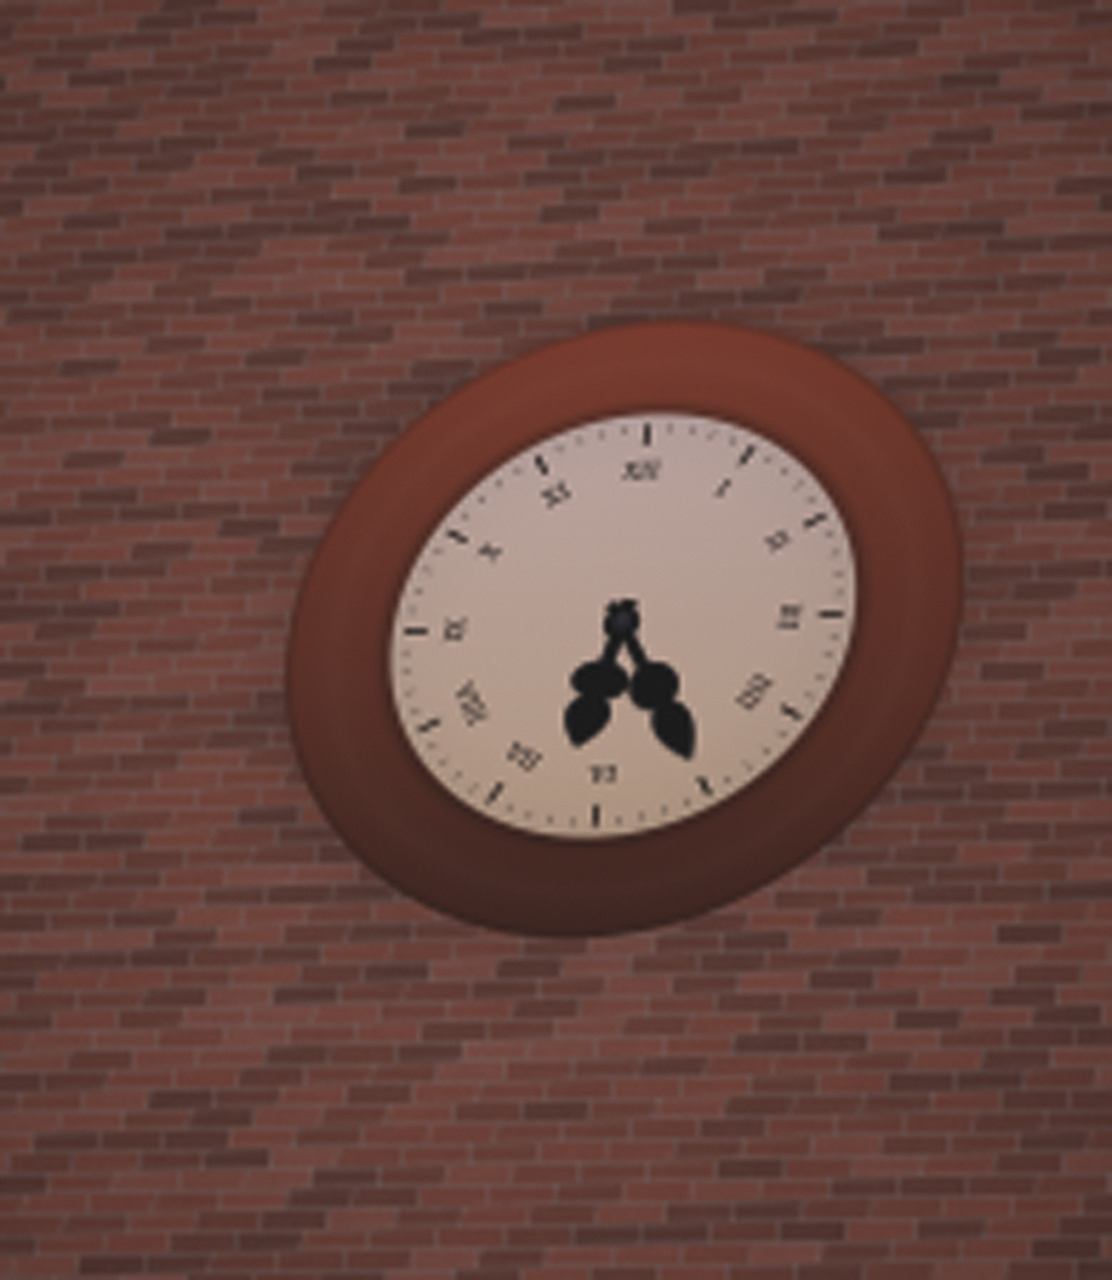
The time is 6,25
